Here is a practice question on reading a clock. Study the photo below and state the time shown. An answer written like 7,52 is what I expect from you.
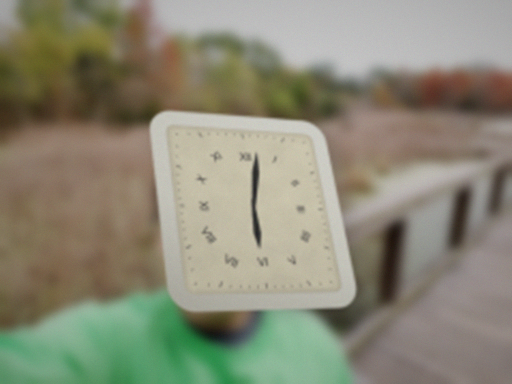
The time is 6,02
